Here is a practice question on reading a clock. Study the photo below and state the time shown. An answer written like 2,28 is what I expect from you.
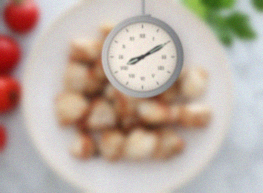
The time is 8,10
